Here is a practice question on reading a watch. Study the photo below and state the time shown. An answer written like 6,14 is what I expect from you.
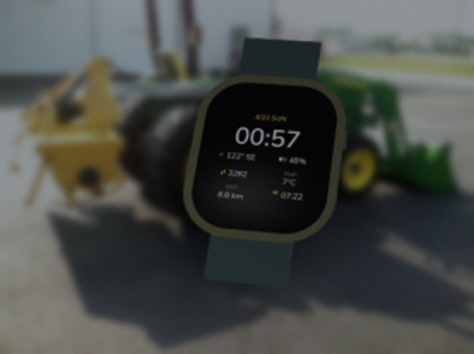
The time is 0,57
